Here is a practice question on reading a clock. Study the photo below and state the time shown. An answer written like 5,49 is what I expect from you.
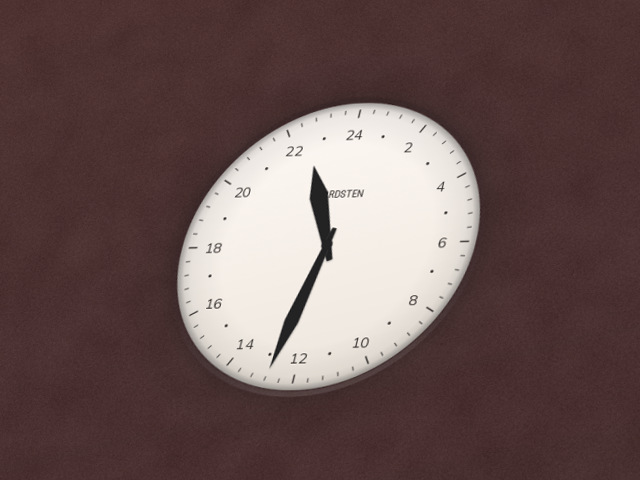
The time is 22,32
